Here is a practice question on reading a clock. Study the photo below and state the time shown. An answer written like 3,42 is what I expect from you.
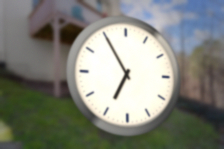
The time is 6,55
